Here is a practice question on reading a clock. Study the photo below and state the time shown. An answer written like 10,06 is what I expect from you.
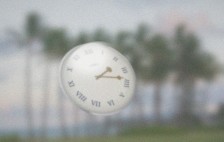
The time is 2,18
